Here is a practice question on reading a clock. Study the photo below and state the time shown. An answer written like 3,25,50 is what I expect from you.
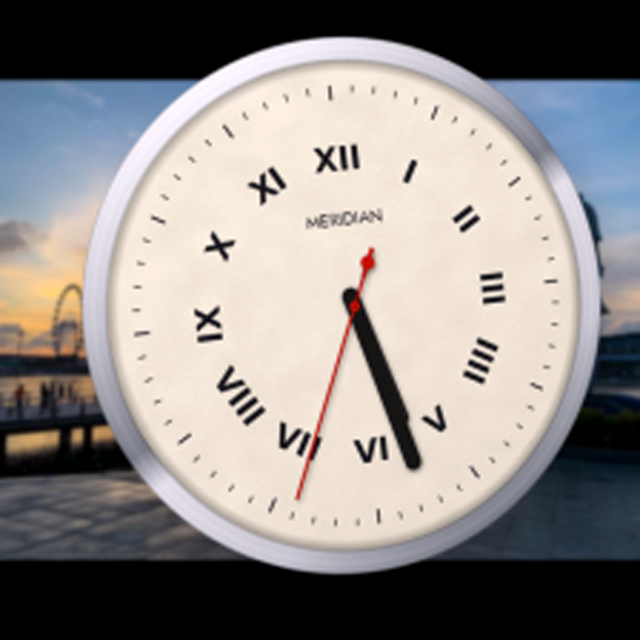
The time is 5,27,34
